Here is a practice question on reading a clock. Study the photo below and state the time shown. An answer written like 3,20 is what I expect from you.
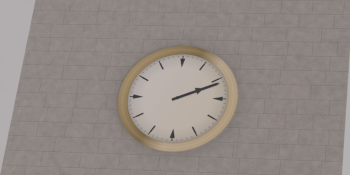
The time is 2,11
